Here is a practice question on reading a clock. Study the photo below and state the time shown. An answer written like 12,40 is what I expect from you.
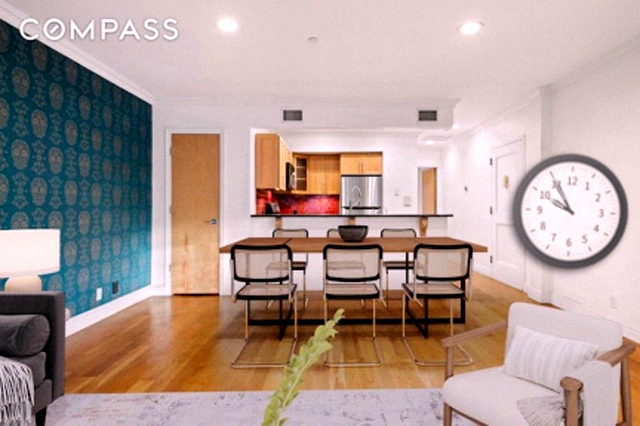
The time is 9,55
